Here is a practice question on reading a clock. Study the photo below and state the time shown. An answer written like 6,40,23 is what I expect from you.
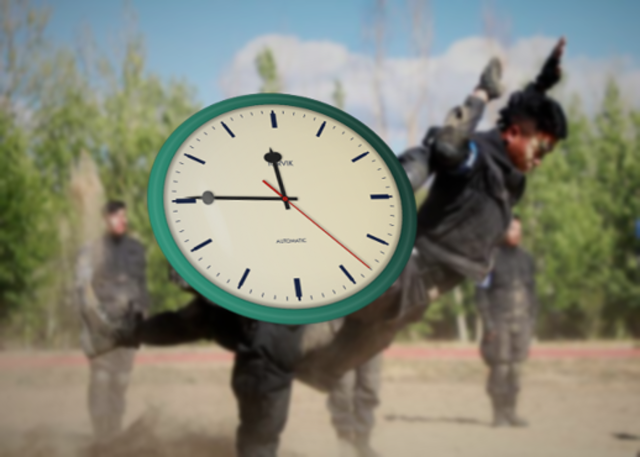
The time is 11,45,23
